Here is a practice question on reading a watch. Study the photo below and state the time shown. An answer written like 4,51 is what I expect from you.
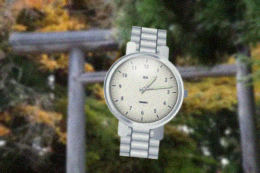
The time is 1,13
